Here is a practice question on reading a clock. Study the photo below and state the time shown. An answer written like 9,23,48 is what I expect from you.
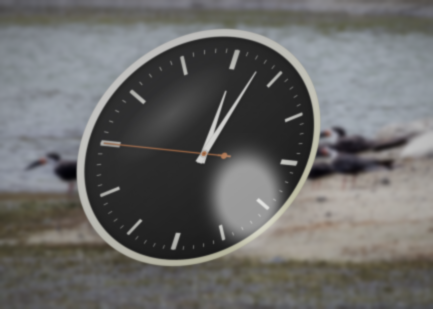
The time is 12,02,45
